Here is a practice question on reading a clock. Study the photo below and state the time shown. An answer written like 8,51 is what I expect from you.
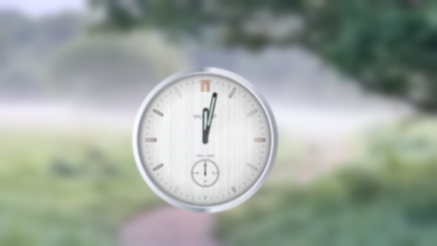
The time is 12,02
